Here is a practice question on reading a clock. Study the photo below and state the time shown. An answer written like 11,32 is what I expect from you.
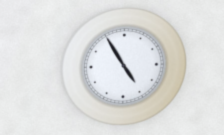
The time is 4,55
